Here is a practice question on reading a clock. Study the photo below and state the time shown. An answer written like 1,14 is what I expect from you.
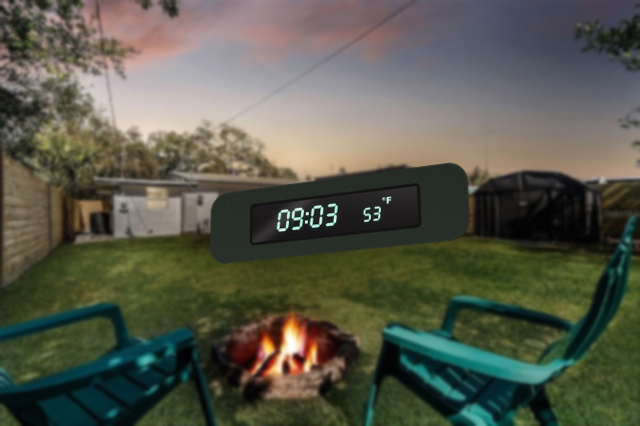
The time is 9,03
